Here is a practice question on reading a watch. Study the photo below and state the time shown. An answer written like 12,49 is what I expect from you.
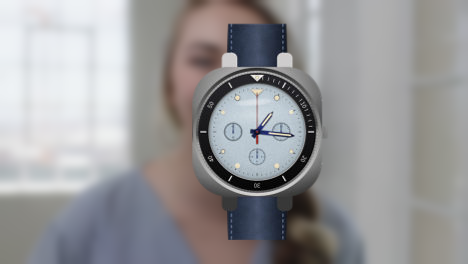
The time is 1,16
